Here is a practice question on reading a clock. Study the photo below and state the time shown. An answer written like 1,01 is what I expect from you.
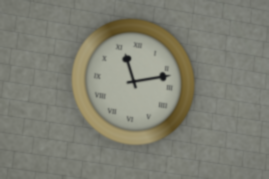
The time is 11,12
